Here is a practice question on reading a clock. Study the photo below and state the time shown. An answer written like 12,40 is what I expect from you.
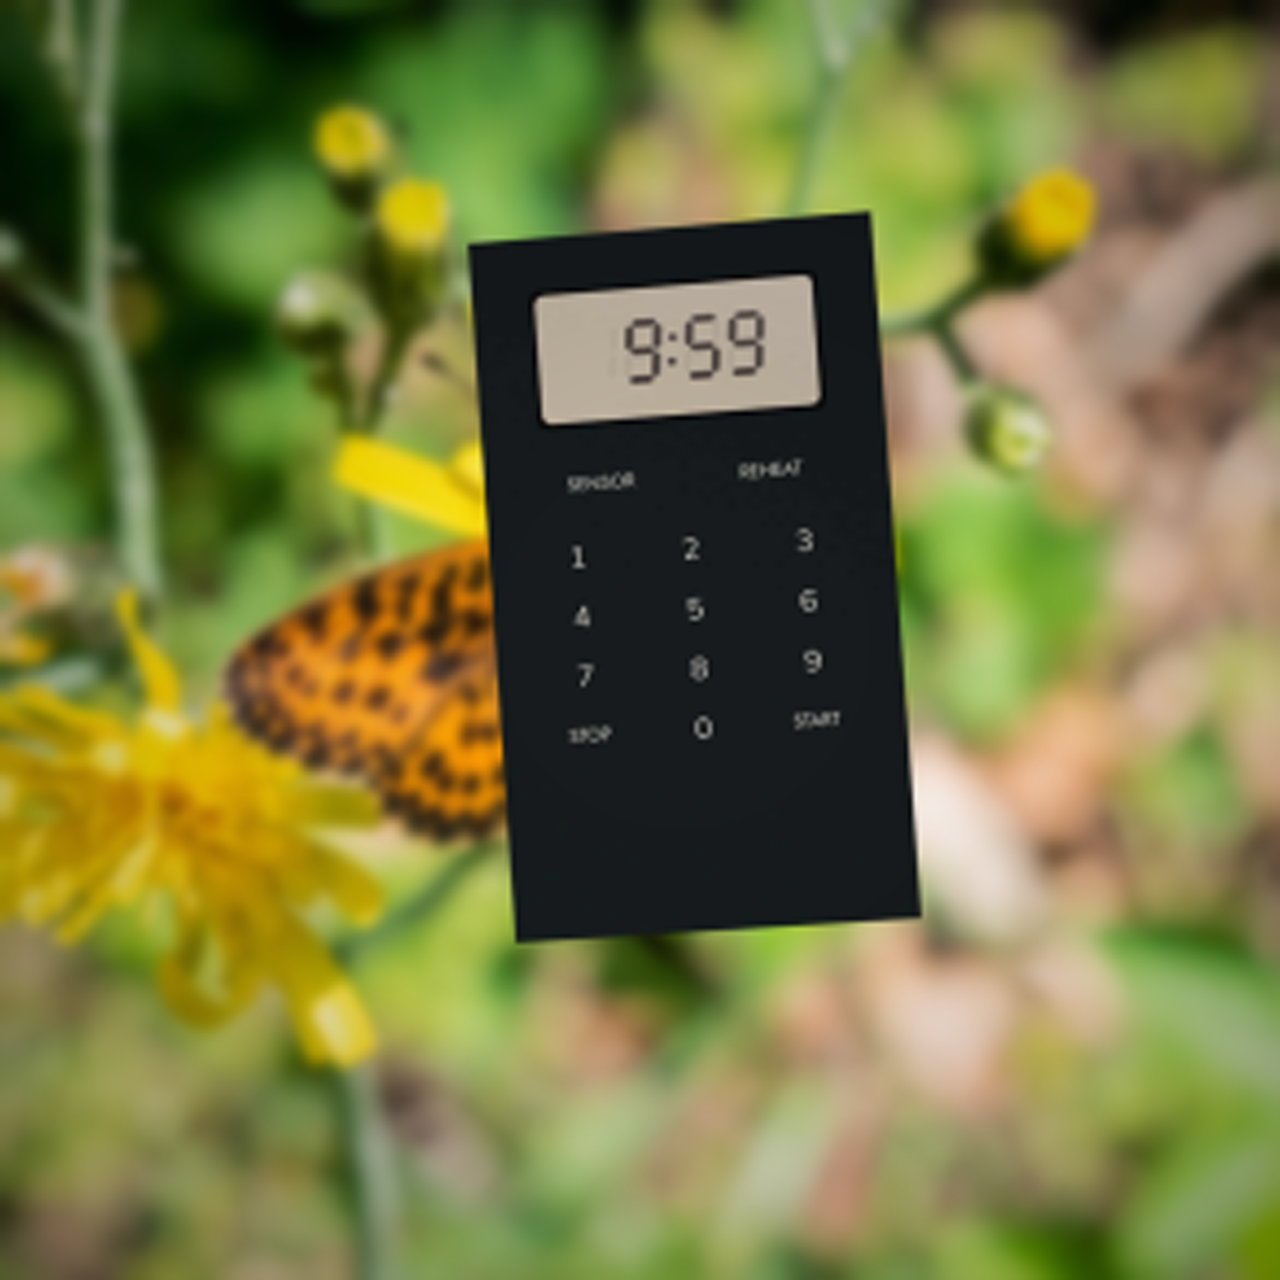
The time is 9,59
